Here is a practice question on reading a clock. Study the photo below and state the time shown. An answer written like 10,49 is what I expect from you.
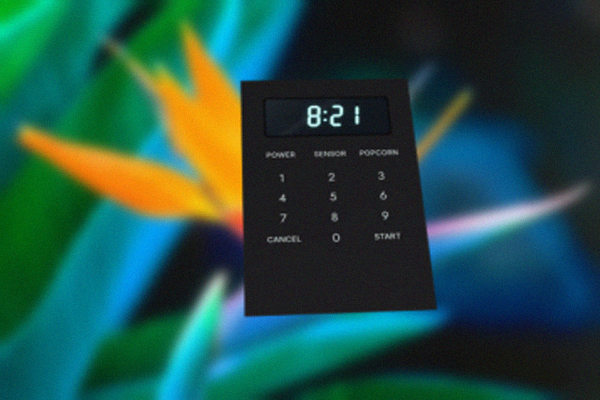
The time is 8,21
